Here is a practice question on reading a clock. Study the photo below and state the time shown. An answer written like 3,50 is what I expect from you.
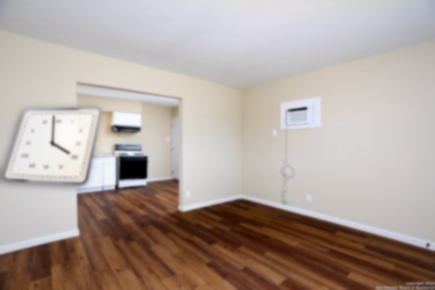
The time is 3,58
